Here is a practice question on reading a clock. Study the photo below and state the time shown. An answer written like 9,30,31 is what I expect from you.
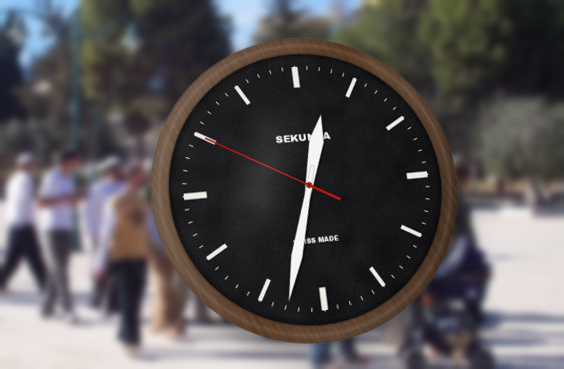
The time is 12,32,50
